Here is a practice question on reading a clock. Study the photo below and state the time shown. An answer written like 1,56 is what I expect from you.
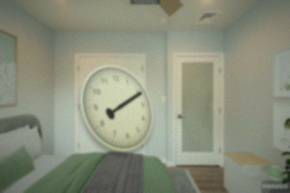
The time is 8,11
